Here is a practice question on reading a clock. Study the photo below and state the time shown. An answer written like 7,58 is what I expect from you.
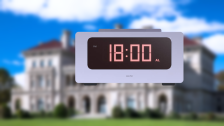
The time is 18,00
